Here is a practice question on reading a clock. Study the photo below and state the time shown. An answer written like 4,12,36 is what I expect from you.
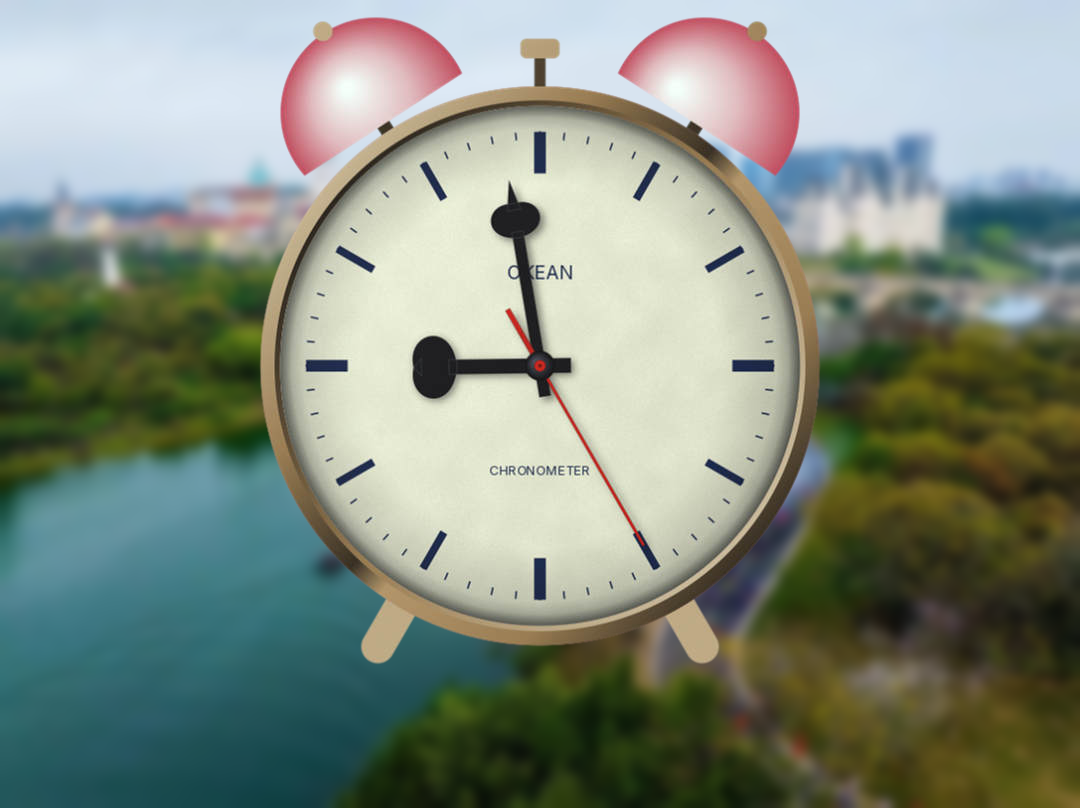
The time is 8,58,25
